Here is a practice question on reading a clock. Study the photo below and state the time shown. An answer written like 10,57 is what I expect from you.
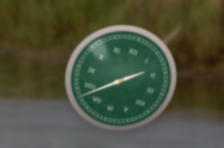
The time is 1,38
